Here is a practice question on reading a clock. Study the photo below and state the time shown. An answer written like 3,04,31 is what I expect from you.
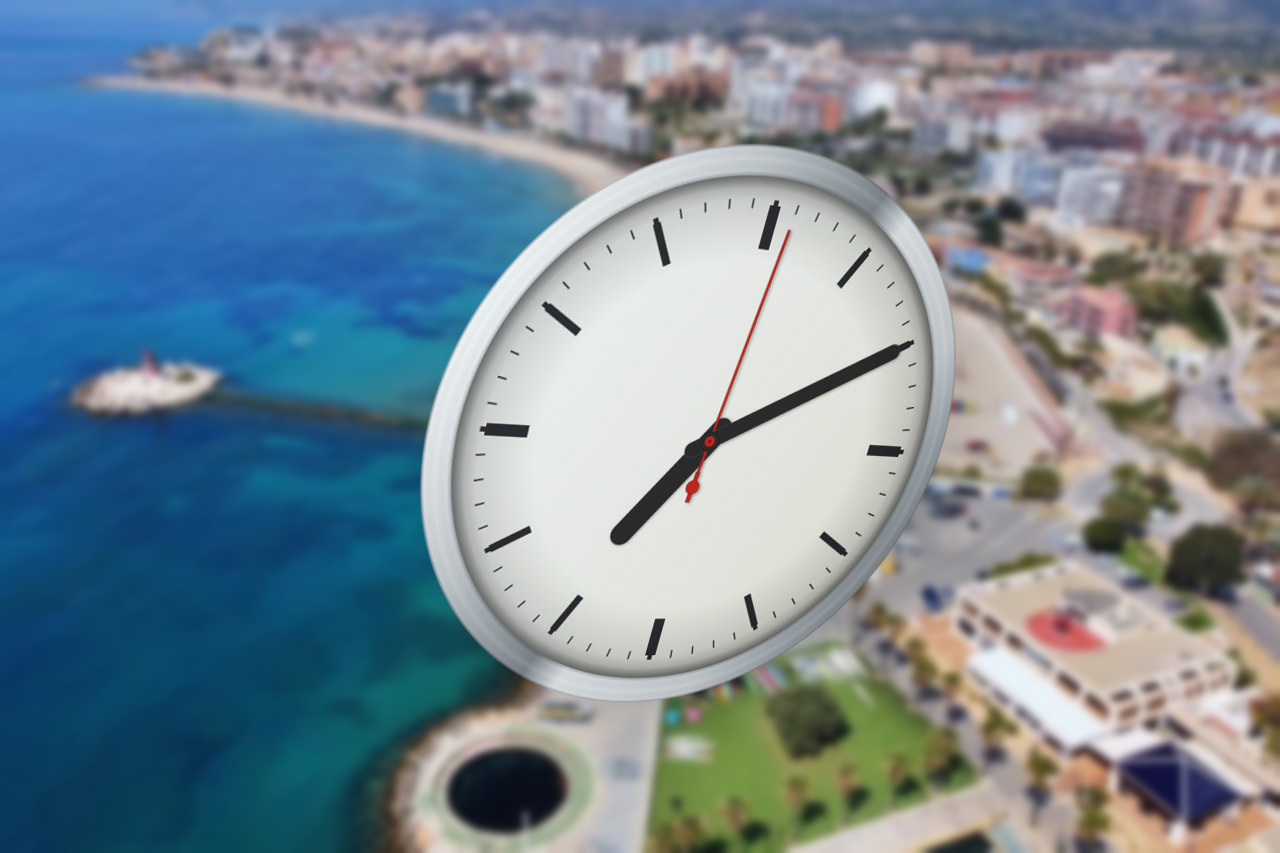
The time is 7,10,01
